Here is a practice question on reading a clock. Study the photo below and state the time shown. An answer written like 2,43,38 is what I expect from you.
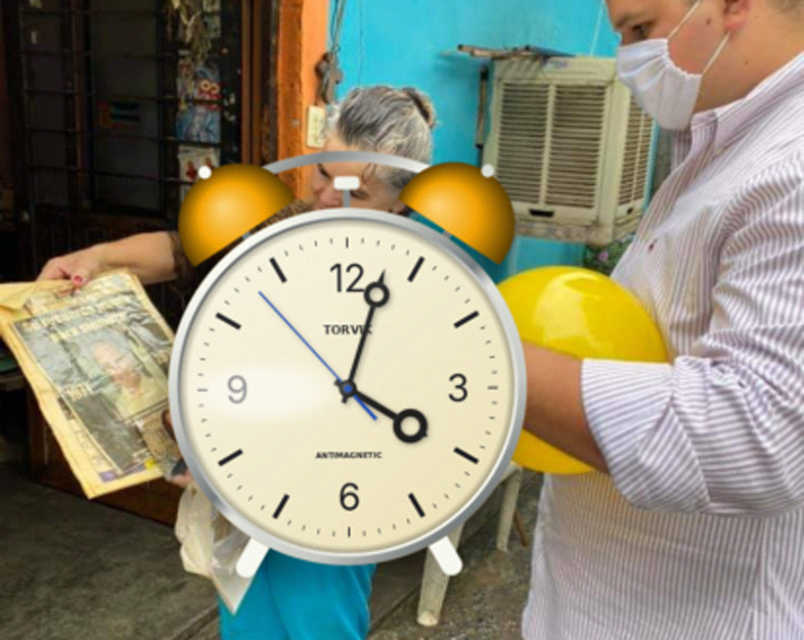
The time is 4,02,53
